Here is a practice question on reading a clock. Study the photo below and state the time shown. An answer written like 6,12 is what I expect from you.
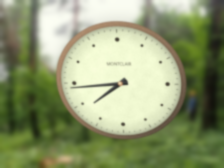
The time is 7,44
